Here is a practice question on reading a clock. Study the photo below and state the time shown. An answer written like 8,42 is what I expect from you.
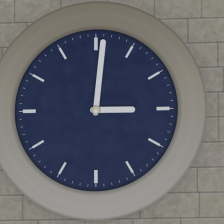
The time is 3,01
